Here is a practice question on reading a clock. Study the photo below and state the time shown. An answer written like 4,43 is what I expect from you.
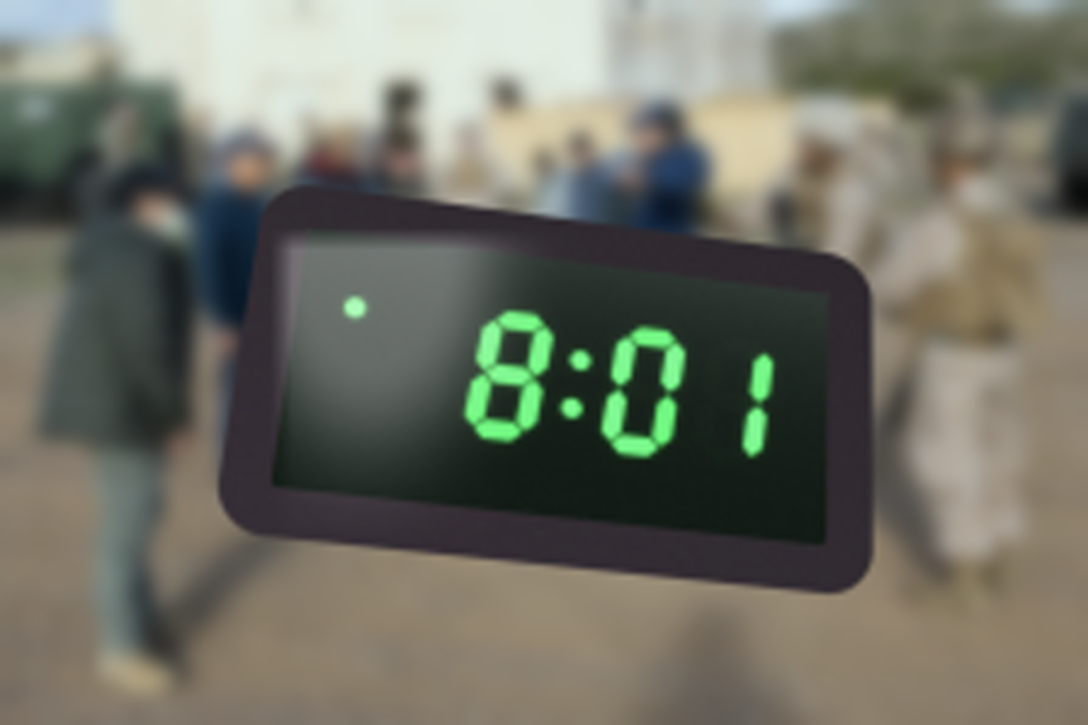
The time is 8,01
